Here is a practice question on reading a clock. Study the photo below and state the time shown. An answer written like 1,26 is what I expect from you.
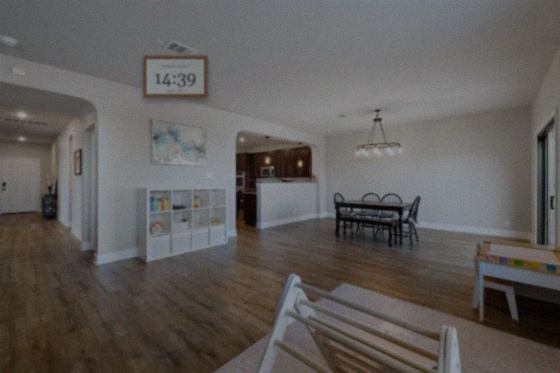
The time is 14,39
